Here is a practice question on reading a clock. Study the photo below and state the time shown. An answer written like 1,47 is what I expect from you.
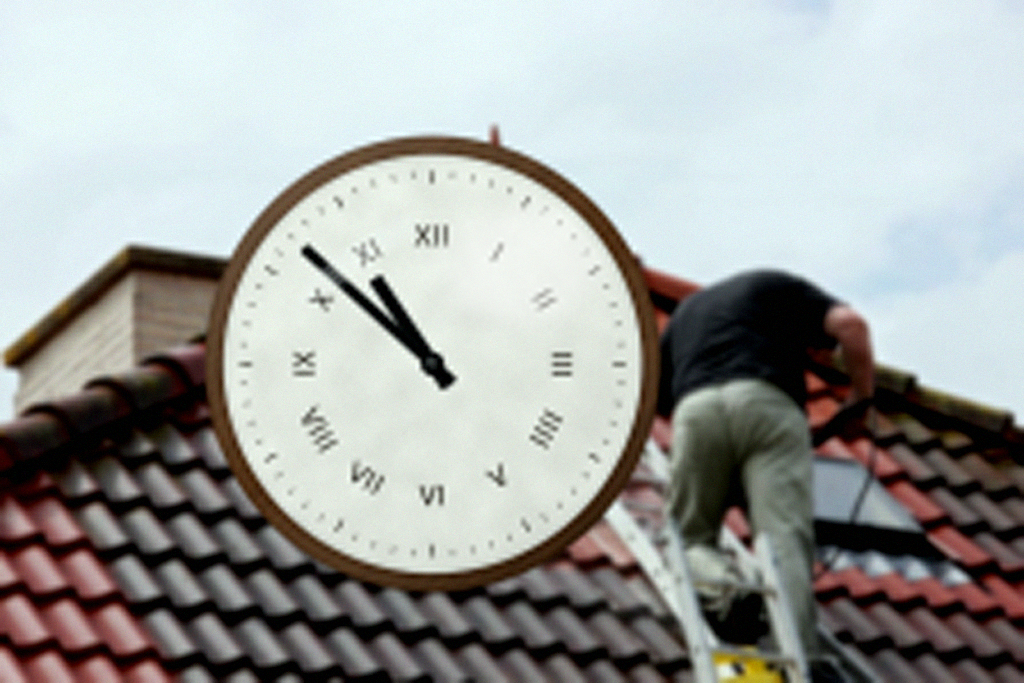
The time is 10,52
